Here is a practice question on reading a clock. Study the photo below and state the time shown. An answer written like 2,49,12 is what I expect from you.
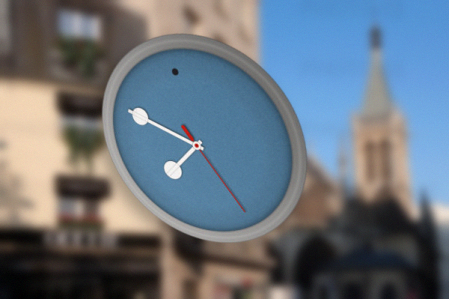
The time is 7,50,26
